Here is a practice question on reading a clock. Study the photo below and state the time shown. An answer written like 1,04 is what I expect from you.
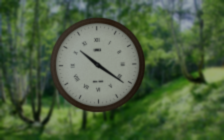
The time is 10,21
